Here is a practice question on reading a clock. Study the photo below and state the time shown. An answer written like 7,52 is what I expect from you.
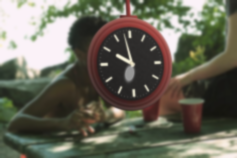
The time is 9,58
